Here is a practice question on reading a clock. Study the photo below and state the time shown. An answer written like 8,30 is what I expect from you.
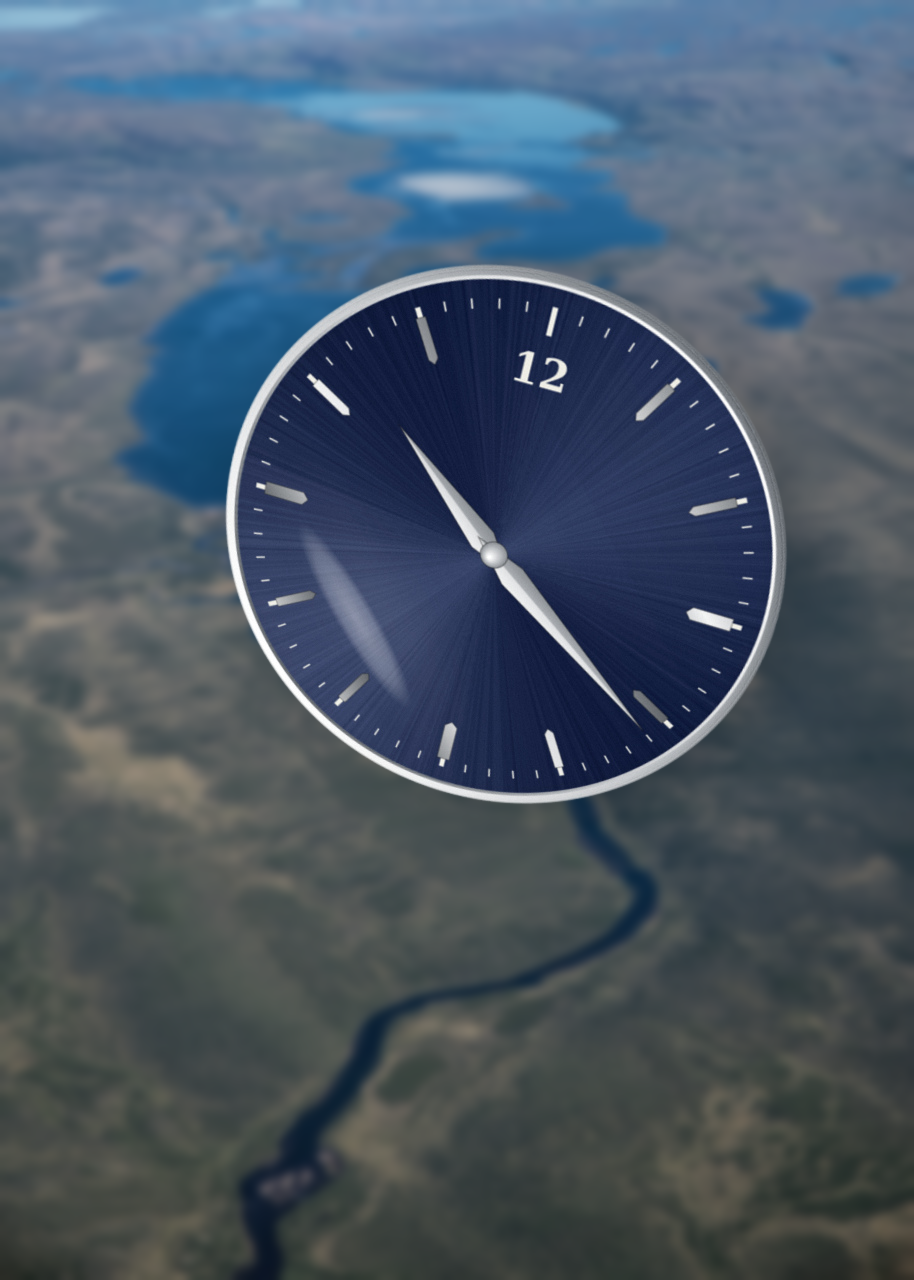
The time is 10,21
